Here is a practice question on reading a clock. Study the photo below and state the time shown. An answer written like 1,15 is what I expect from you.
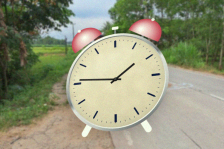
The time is 1,46
